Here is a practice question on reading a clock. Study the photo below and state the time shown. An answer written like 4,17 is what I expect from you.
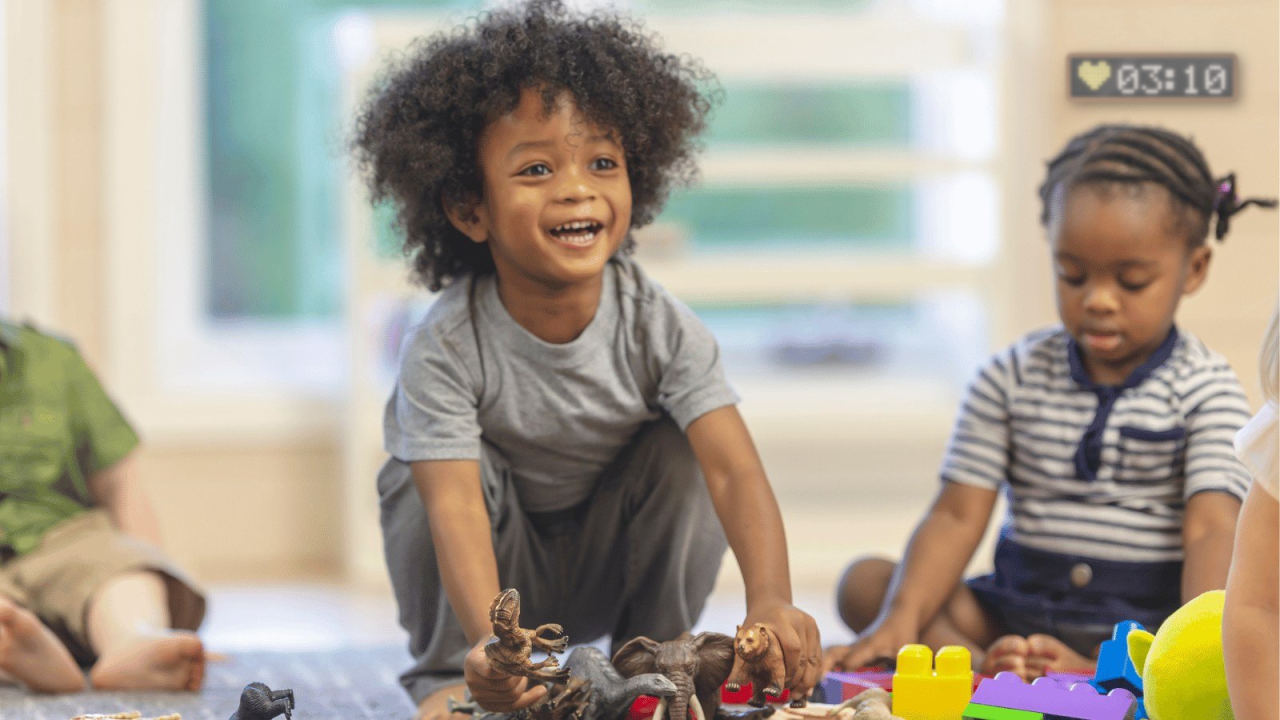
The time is 3,10
